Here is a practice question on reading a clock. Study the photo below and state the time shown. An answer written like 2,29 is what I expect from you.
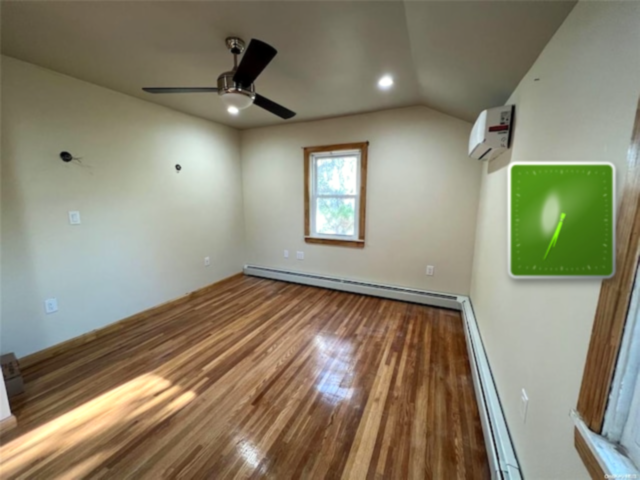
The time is 6,34
